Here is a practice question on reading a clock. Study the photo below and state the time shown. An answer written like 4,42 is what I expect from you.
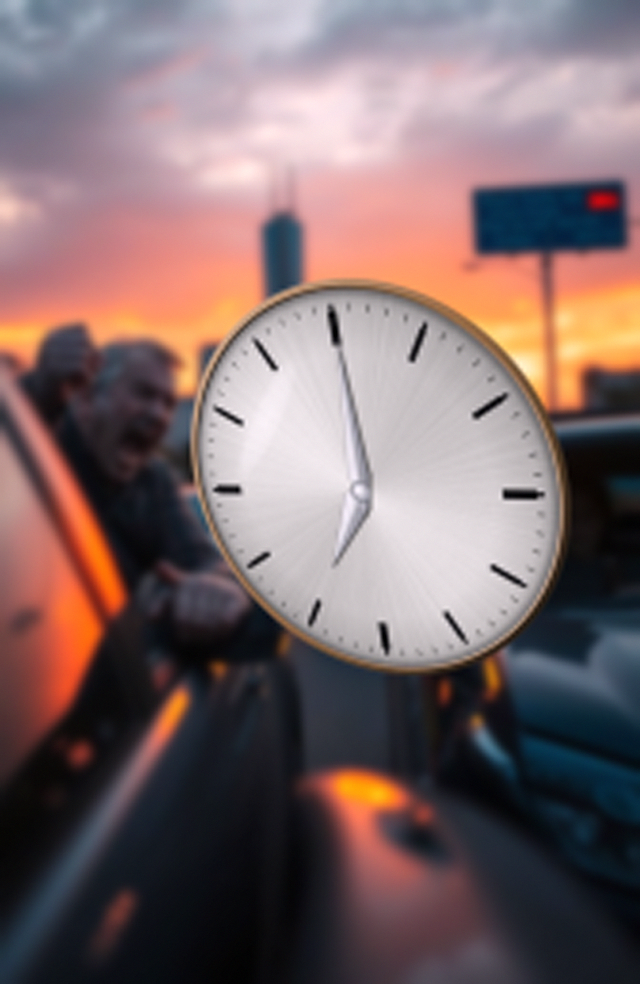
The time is 7,00
